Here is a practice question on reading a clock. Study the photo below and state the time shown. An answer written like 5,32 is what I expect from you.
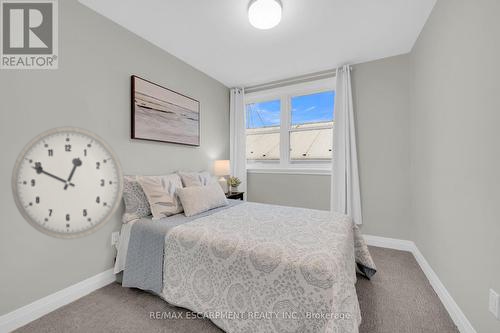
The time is 12,49
